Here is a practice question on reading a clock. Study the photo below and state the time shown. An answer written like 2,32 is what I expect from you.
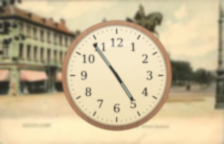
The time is 4,54
